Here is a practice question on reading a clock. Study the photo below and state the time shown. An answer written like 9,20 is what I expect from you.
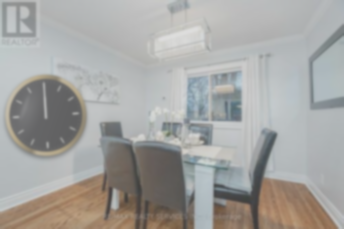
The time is 12,00
